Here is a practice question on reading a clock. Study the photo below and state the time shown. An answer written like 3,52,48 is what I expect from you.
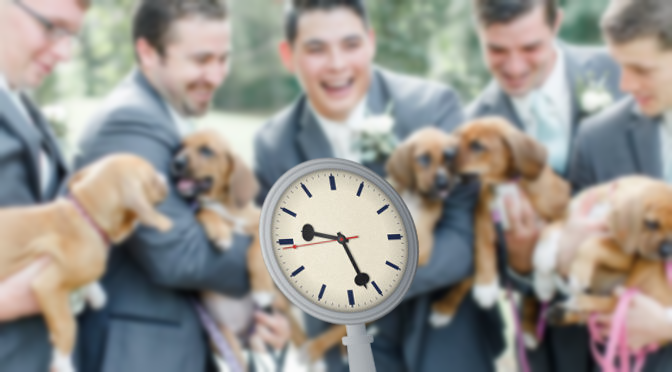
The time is 9,26,44
